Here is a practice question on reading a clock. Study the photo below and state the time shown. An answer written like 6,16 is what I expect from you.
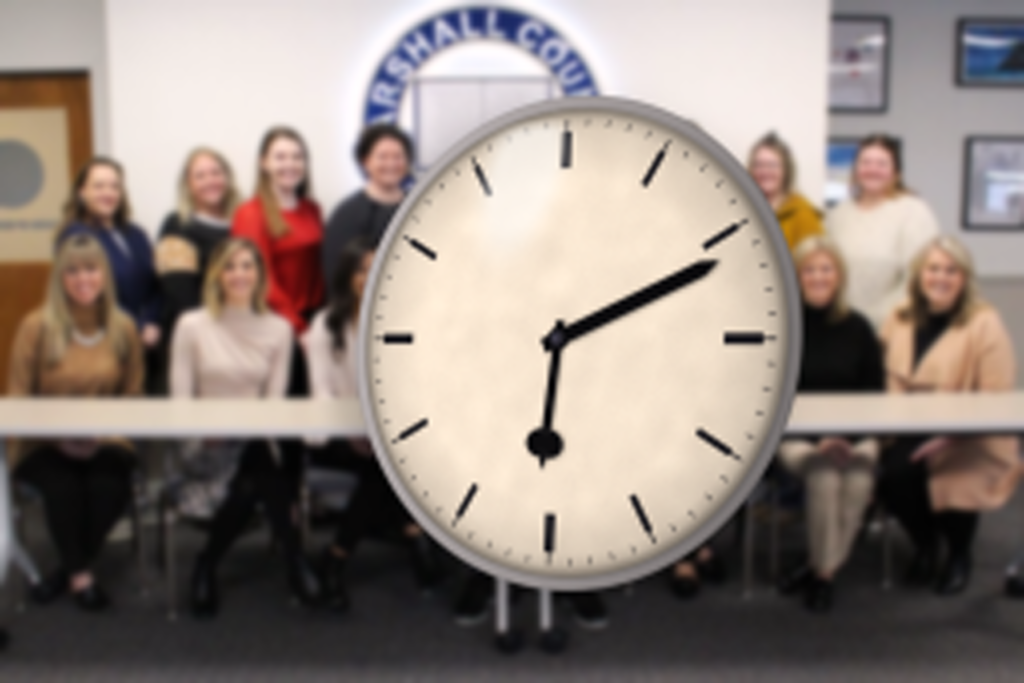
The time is 6,11
